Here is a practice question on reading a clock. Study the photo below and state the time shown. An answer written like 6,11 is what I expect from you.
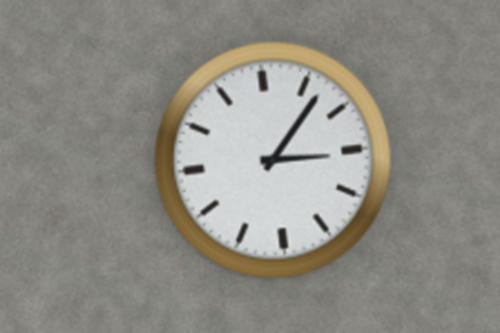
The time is 3,07
